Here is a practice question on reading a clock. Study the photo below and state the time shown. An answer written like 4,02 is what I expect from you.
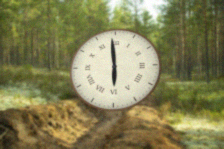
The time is 5,59
